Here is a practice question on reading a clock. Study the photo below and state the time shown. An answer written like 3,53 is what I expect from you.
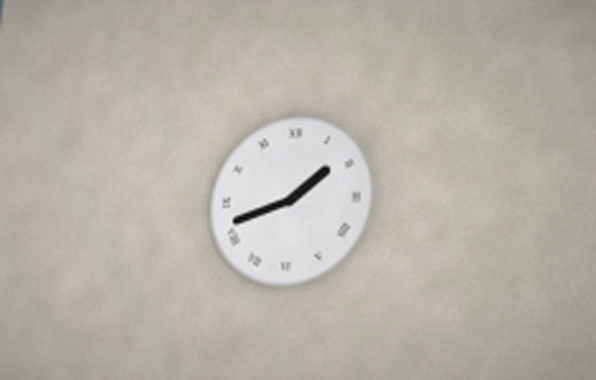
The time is 1,42
